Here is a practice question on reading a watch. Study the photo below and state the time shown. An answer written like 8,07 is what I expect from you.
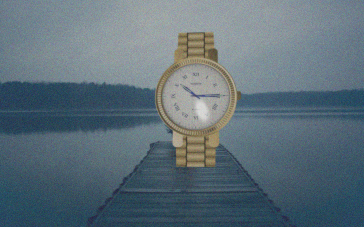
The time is 10,15
